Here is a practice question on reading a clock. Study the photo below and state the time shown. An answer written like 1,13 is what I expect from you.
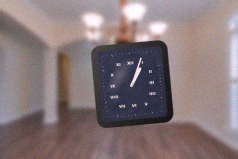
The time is 1,04
